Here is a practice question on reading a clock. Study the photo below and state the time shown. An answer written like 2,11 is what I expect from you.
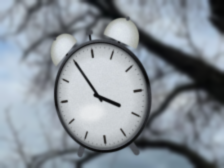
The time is 3,55
